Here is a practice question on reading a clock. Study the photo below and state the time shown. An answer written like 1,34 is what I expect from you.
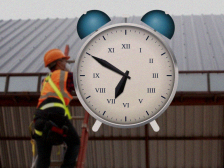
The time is 6,50
